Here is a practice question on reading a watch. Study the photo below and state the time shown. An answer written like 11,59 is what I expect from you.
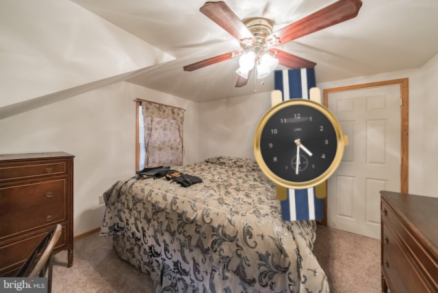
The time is 4,31
